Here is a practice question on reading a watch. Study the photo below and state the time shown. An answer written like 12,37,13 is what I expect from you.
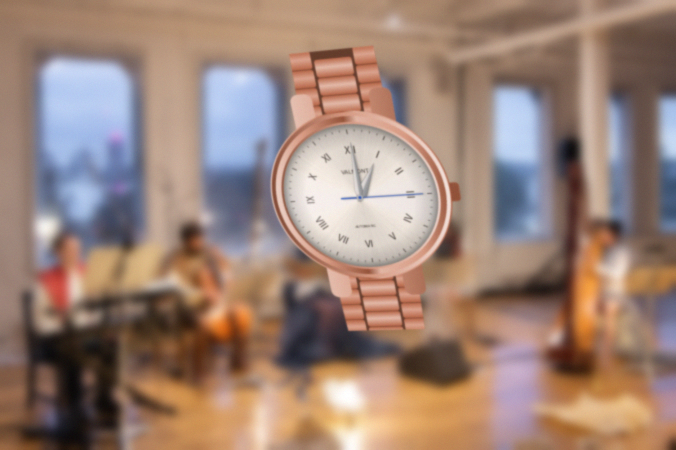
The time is 1,00,15
